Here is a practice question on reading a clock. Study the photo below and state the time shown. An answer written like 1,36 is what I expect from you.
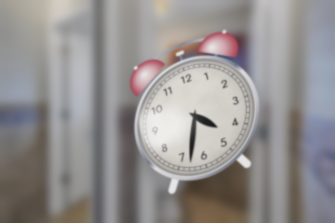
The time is 4,33
